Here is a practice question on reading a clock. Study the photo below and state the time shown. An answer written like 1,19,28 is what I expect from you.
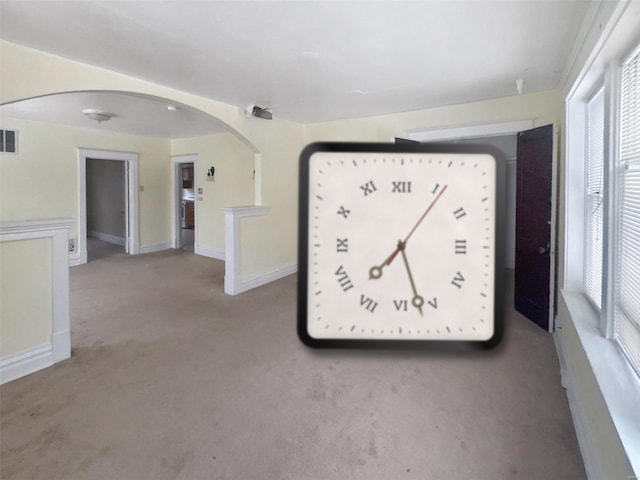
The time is 7,27,06
